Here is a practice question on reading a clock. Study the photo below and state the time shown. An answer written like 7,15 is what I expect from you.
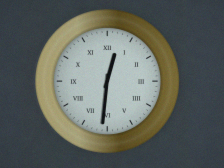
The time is 12,31
